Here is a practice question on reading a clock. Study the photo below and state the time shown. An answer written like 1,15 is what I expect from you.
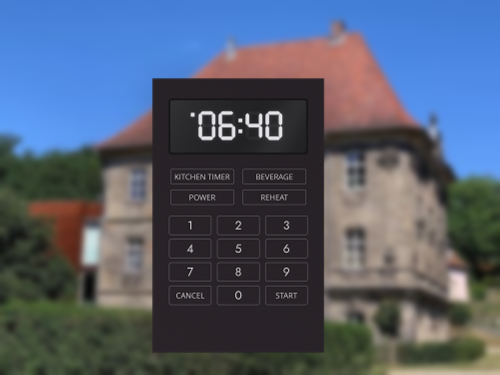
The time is 6,40
